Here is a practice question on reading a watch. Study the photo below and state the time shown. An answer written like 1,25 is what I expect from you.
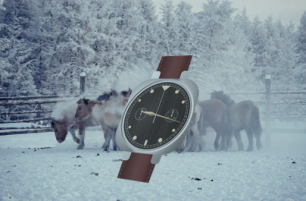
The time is 9,17
